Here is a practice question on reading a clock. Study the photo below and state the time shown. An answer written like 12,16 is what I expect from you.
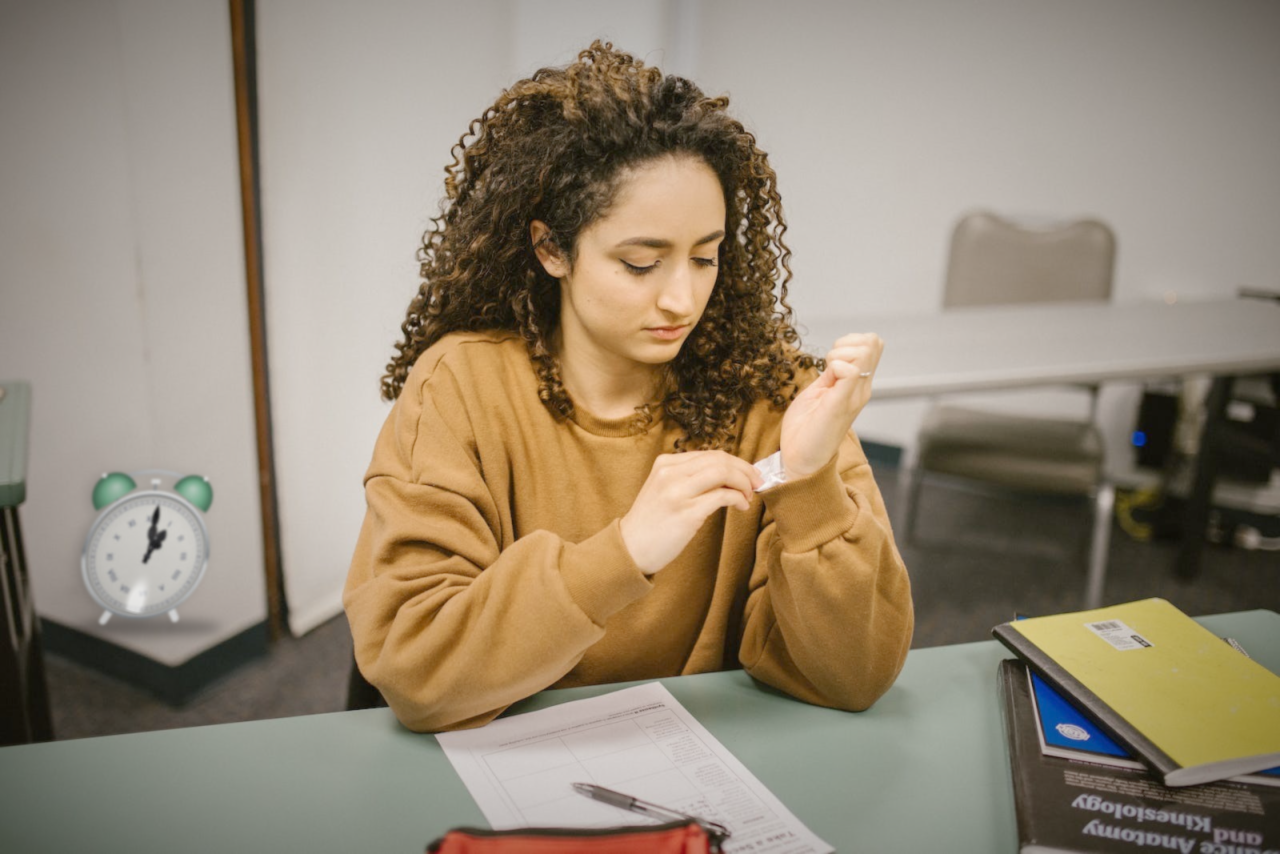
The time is 1,01
